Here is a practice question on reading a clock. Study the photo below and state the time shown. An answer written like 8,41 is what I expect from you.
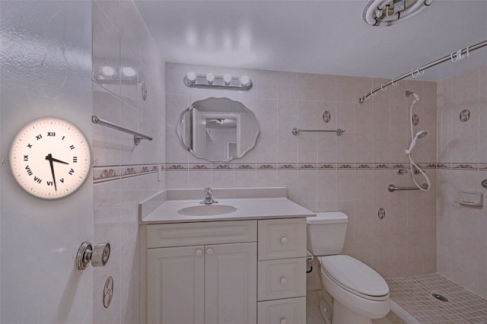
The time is 3,28
